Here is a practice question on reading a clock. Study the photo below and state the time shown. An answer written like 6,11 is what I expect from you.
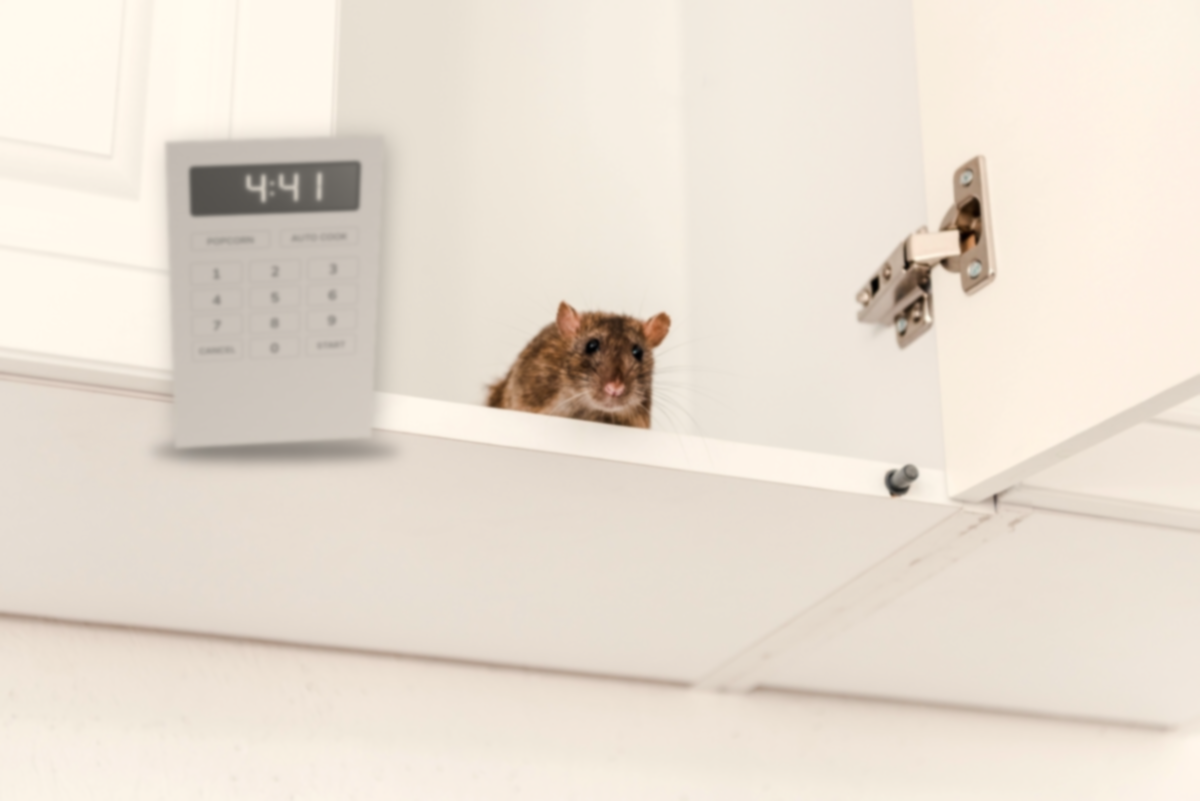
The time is 4,41
